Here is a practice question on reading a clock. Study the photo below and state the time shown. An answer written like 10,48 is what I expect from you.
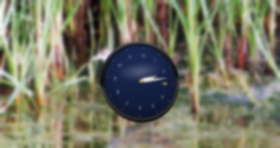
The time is 2,13
